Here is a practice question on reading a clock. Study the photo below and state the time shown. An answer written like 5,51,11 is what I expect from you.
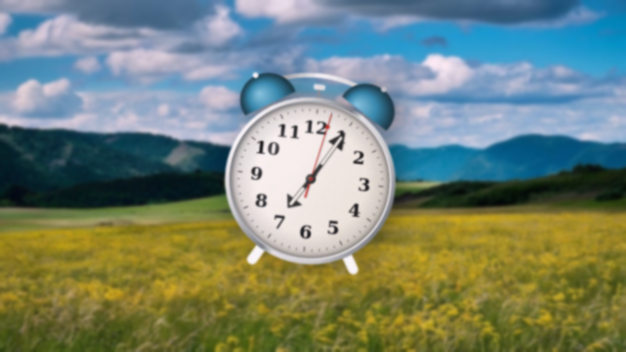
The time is 7,05,02
